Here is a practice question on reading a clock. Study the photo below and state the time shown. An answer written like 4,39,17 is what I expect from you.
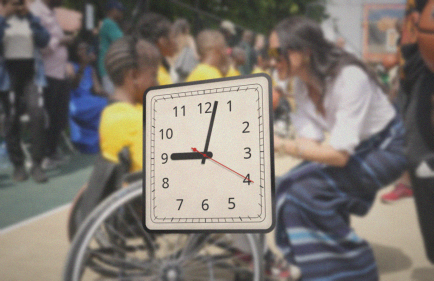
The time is 9,02,20
